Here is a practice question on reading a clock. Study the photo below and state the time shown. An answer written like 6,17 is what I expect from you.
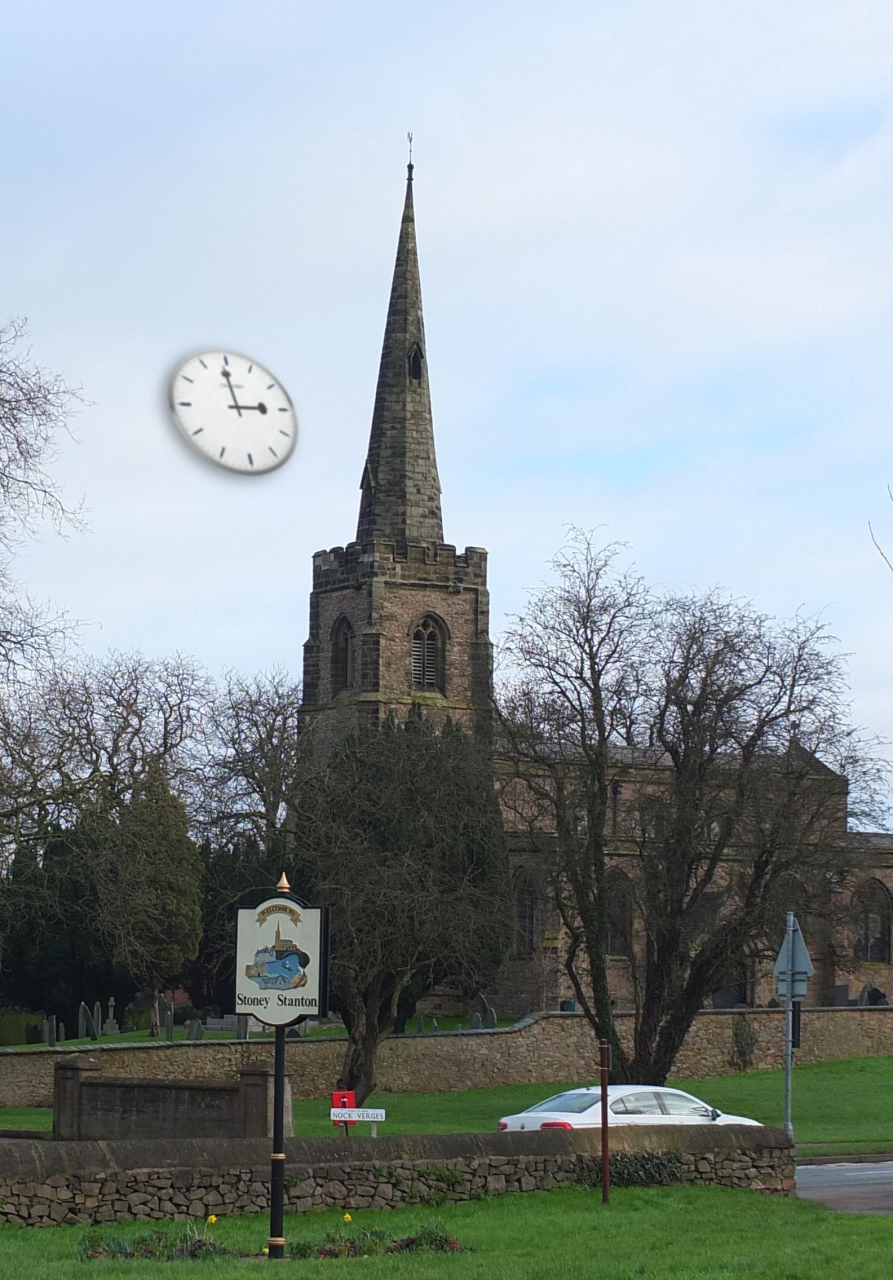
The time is 2,59
